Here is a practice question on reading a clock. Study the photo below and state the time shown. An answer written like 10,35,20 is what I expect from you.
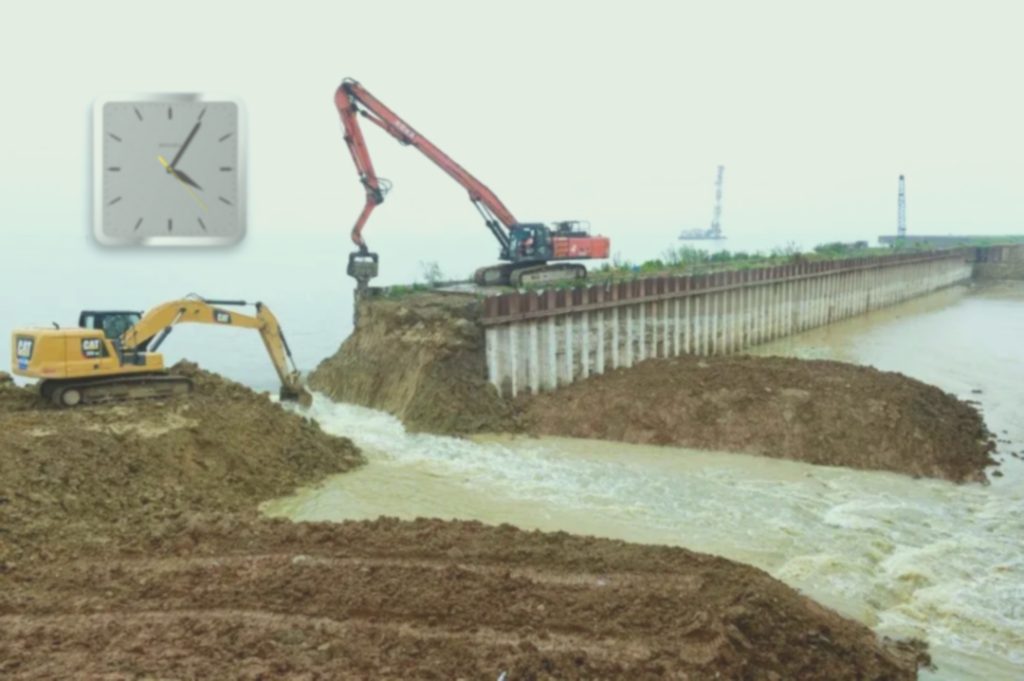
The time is 4,05,23
